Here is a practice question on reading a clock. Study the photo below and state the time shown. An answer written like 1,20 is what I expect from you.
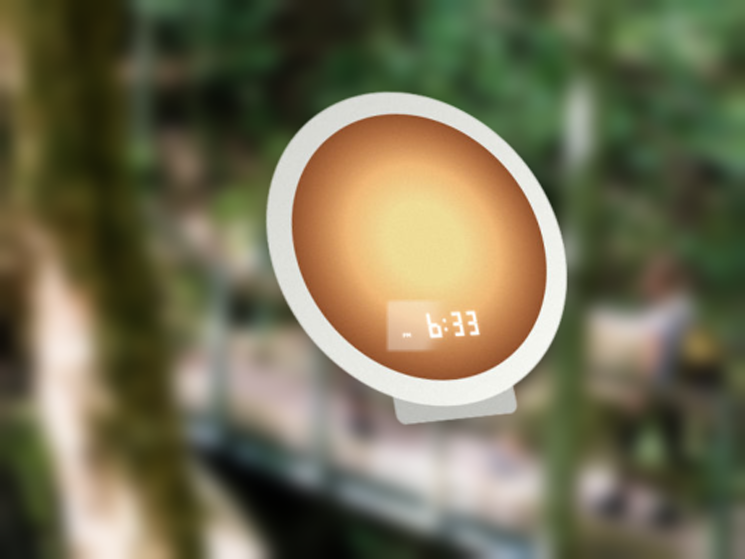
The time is 6,33
